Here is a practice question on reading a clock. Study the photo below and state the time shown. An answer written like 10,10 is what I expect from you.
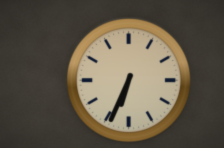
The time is 6,34
